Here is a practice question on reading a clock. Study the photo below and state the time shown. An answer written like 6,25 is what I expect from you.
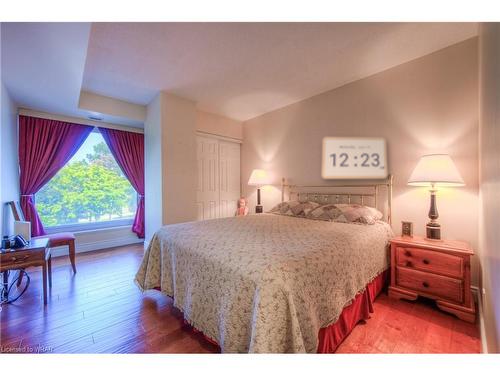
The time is 12,23
